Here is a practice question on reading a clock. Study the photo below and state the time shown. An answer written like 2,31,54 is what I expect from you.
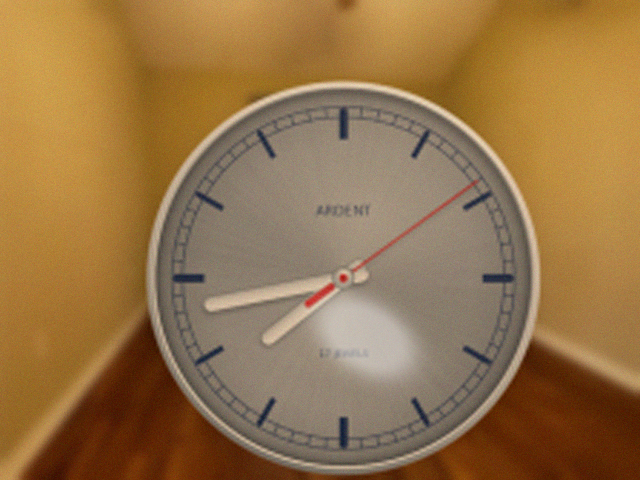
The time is 7,43,09
